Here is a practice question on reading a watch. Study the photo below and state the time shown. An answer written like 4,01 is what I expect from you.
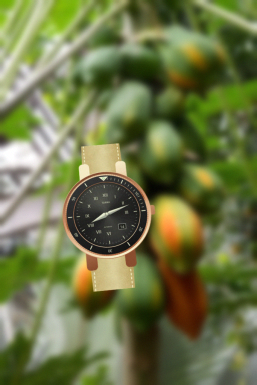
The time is 8,12
